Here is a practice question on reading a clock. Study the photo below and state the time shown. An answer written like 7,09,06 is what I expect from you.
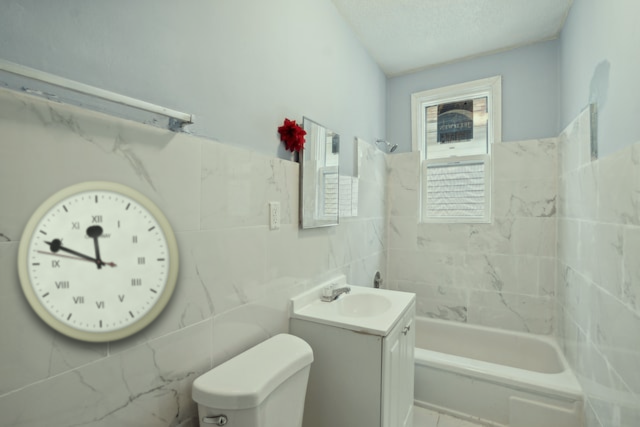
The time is 11,48,47
